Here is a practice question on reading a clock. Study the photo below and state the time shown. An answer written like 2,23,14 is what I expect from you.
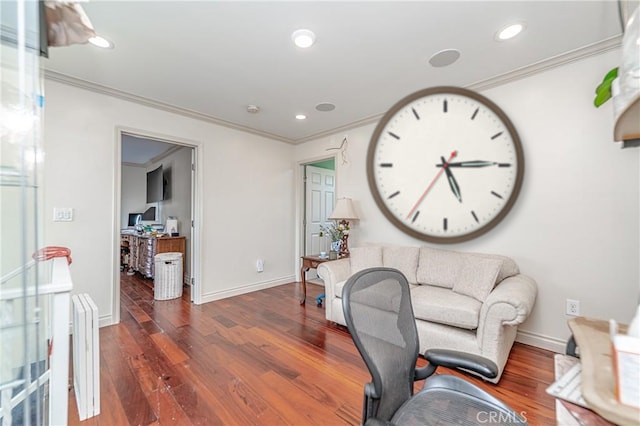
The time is 5,14,36
